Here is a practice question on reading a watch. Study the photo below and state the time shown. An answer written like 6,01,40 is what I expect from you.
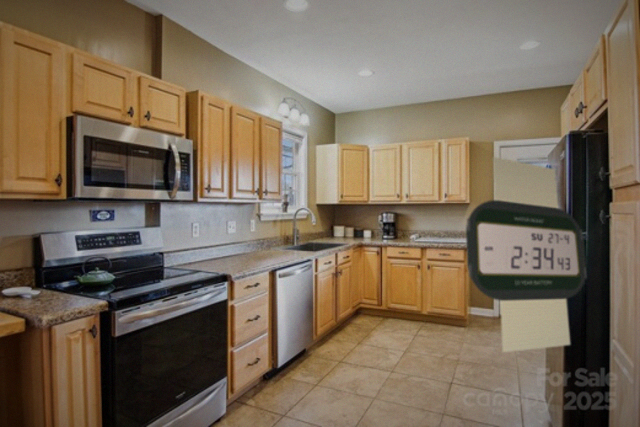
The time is 2,34,43
